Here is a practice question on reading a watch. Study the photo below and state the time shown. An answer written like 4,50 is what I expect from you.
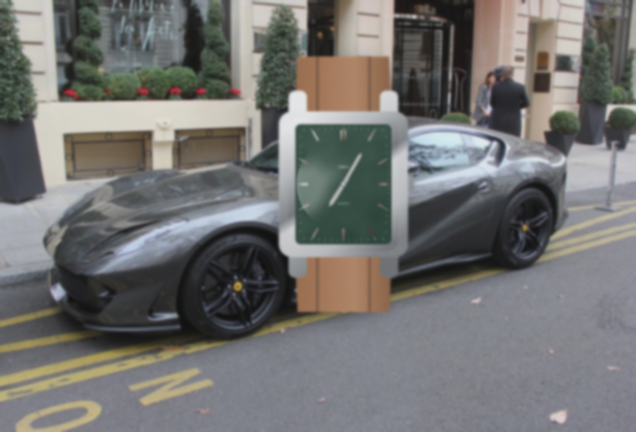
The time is 7,05
